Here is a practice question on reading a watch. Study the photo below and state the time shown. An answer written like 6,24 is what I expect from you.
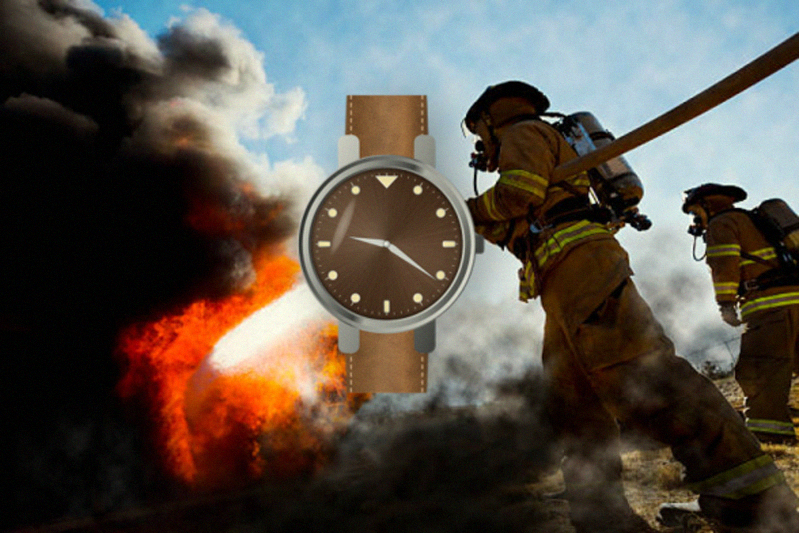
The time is 9,21
